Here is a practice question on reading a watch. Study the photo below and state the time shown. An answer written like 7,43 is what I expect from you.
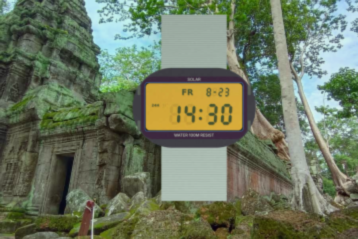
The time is 14,30
